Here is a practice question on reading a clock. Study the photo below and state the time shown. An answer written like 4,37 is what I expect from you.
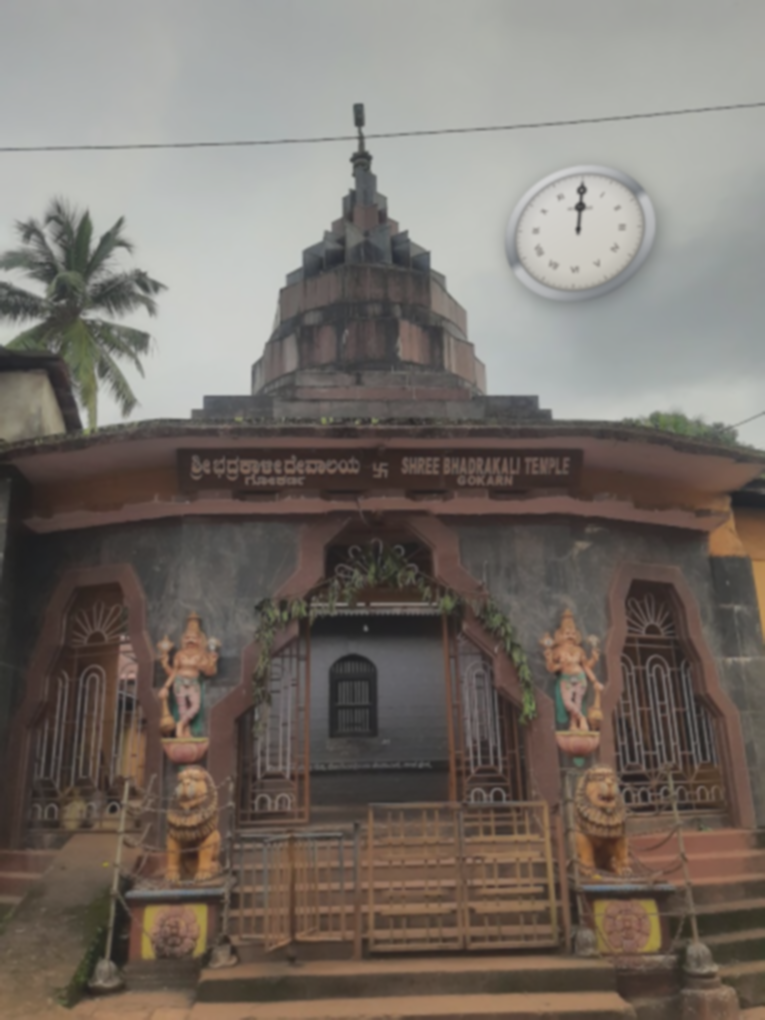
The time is 12,00
